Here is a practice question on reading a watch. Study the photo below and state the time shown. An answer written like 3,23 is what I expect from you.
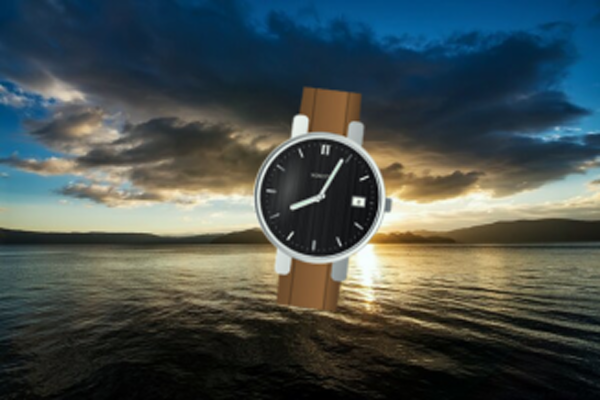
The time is 8,04
